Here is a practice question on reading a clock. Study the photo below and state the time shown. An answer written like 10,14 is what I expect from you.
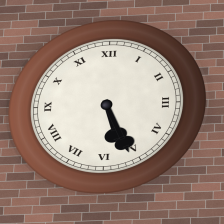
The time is 5,26
